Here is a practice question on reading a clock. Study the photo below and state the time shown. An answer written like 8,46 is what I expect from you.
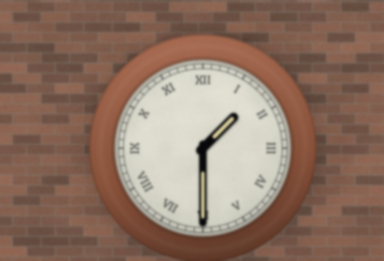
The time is 1,30
